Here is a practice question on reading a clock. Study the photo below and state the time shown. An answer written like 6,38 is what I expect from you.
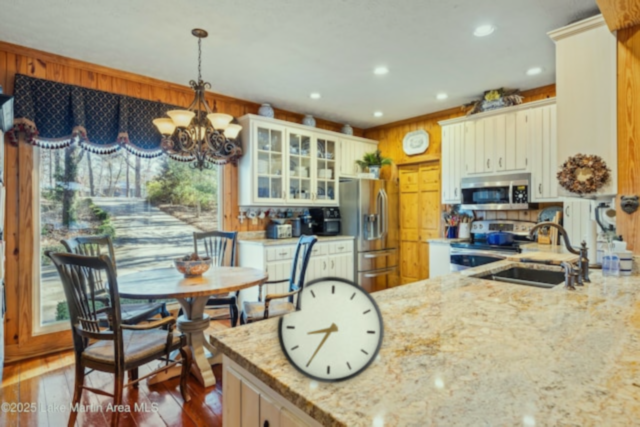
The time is 8,35
